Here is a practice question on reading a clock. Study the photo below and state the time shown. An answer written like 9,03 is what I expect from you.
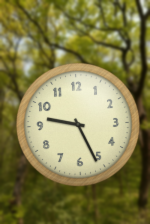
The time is 9,26
